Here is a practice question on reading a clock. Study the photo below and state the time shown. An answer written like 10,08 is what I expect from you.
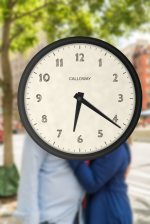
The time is 6,21
